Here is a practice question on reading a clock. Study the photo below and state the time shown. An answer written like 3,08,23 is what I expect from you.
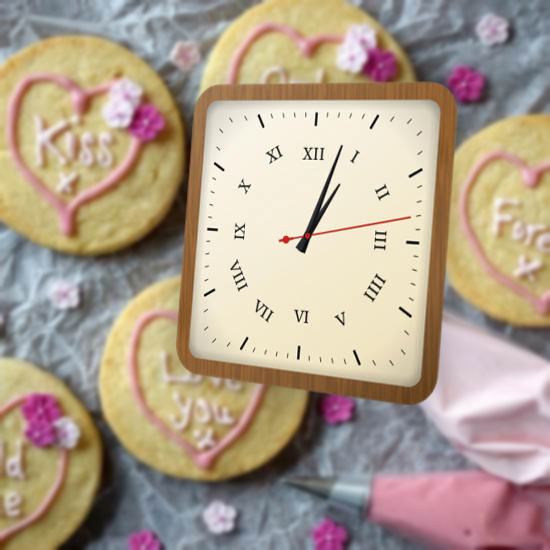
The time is 1,03,13
